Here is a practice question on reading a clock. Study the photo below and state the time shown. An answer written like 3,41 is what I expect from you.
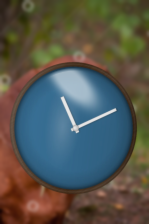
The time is 11,11
